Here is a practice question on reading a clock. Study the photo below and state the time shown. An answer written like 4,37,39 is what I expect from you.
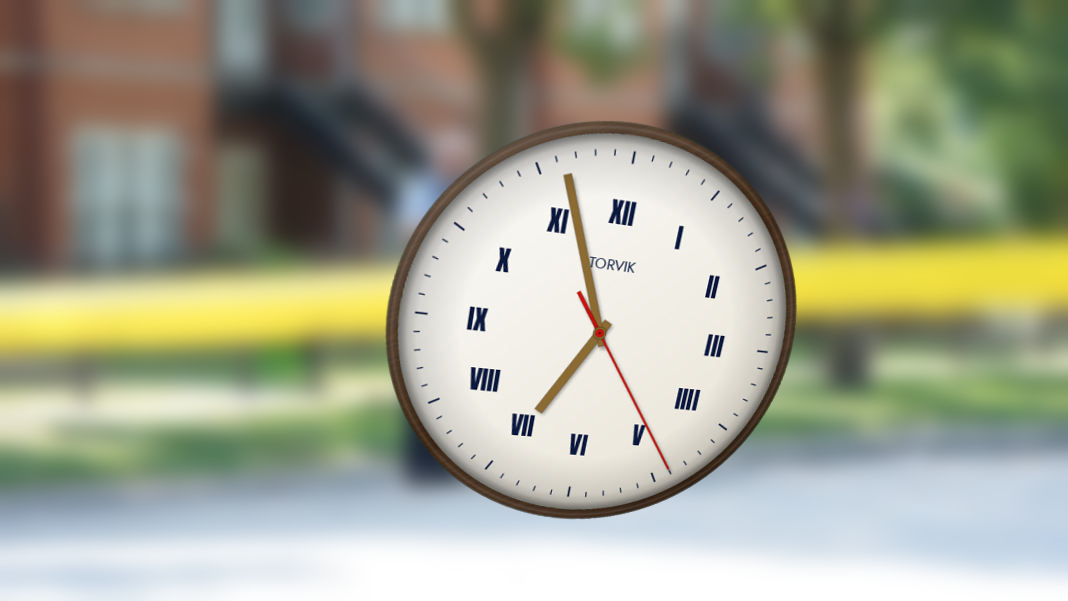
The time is 6,56,24
